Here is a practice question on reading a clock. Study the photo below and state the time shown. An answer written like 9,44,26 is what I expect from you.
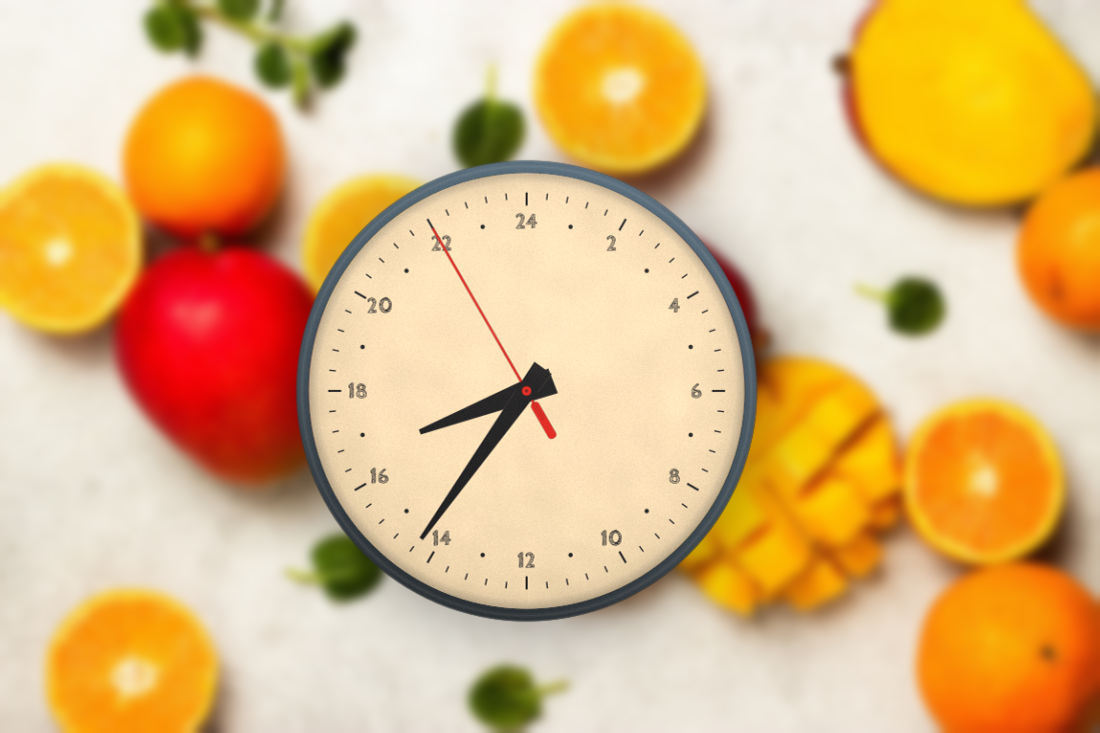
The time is 16,35,55
